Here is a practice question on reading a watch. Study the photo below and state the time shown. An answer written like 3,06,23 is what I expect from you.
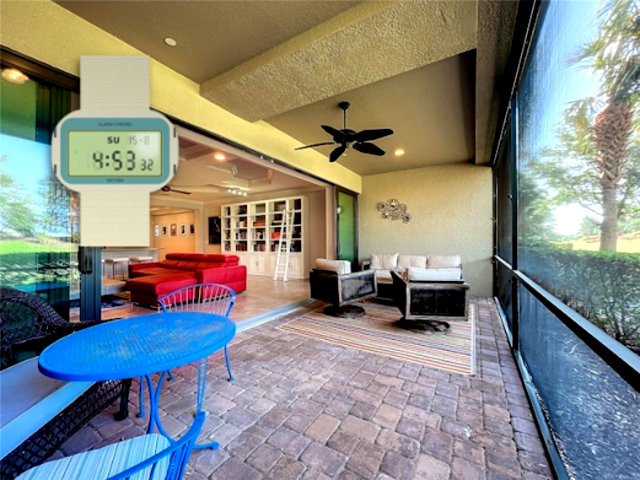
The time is 4,53,32
